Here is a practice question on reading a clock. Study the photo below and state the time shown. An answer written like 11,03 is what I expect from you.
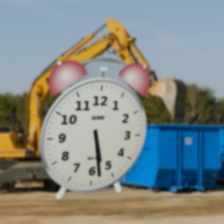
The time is 5,28
